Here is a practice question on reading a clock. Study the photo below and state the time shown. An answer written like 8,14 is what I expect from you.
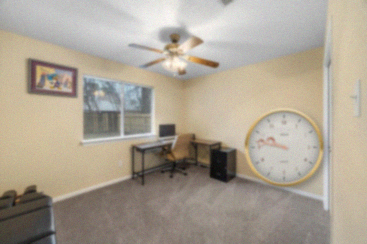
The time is 9,47
